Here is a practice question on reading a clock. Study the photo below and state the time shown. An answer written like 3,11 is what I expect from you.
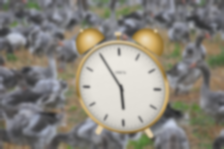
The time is 5,55
